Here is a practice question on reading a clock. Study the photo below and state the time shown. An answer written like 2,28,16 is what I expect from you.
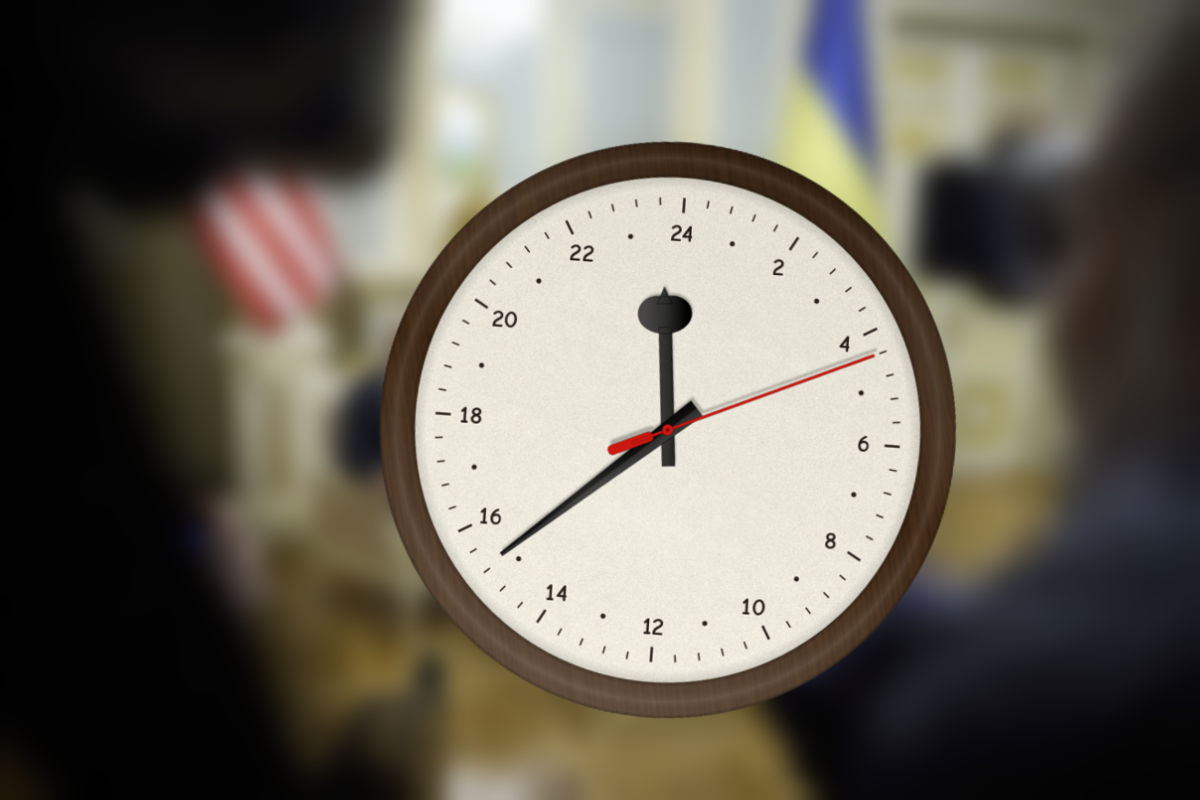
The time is 23,38,11
